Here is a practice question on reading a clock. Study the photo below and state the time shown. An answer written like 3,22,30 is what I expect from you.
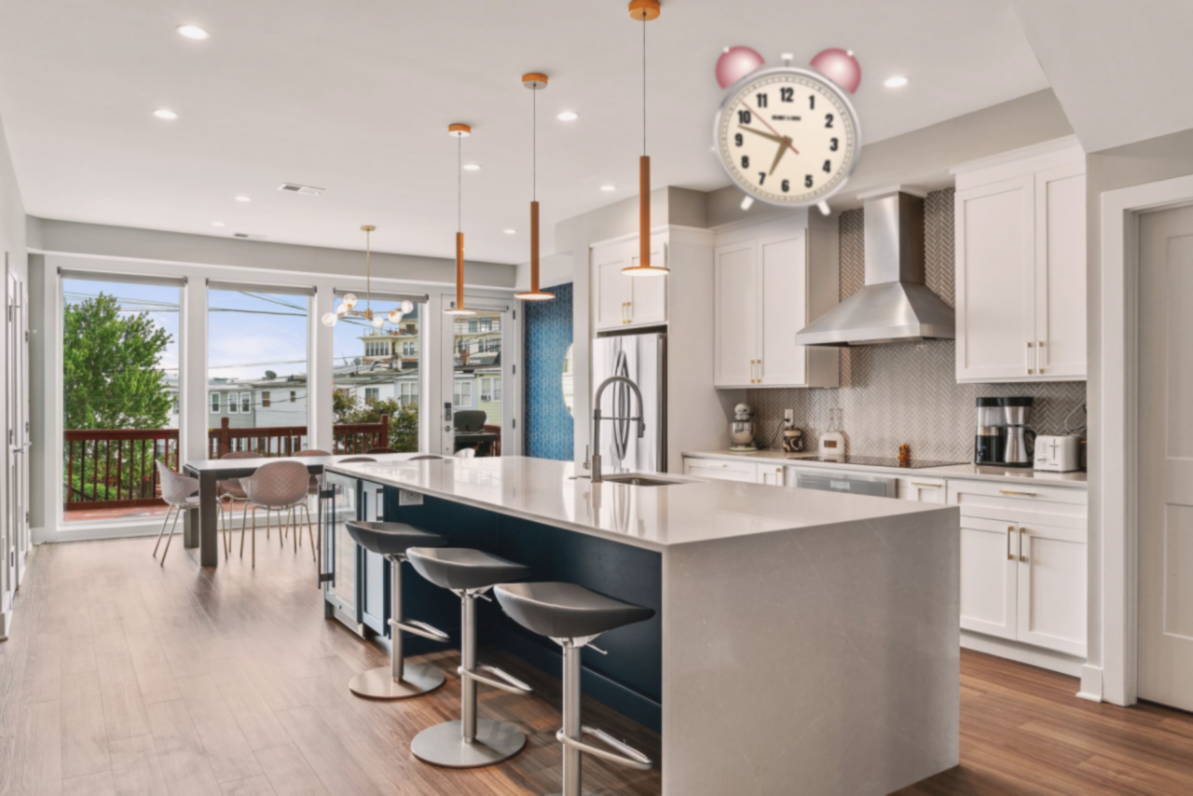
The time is 6,47,52
